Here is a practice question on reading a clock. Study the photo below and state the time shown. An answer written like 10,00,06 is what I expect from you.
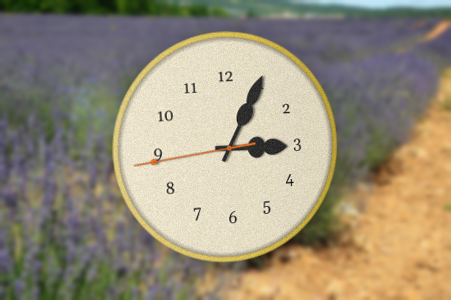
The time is 3,04,44
